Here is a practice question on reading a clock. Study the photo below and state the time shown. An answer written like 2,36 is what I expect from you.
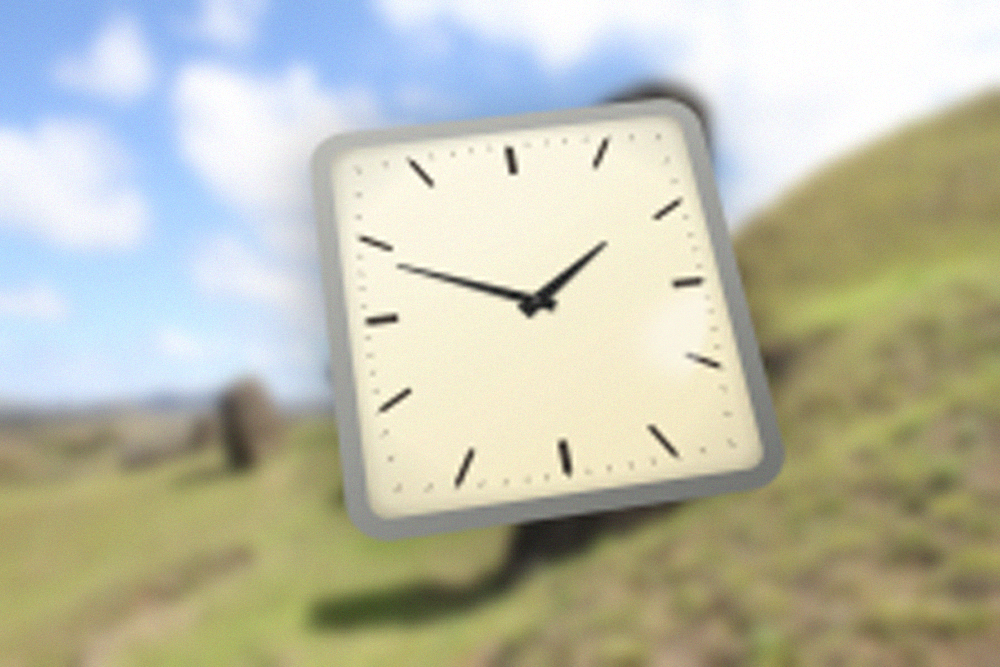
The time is 1,49
